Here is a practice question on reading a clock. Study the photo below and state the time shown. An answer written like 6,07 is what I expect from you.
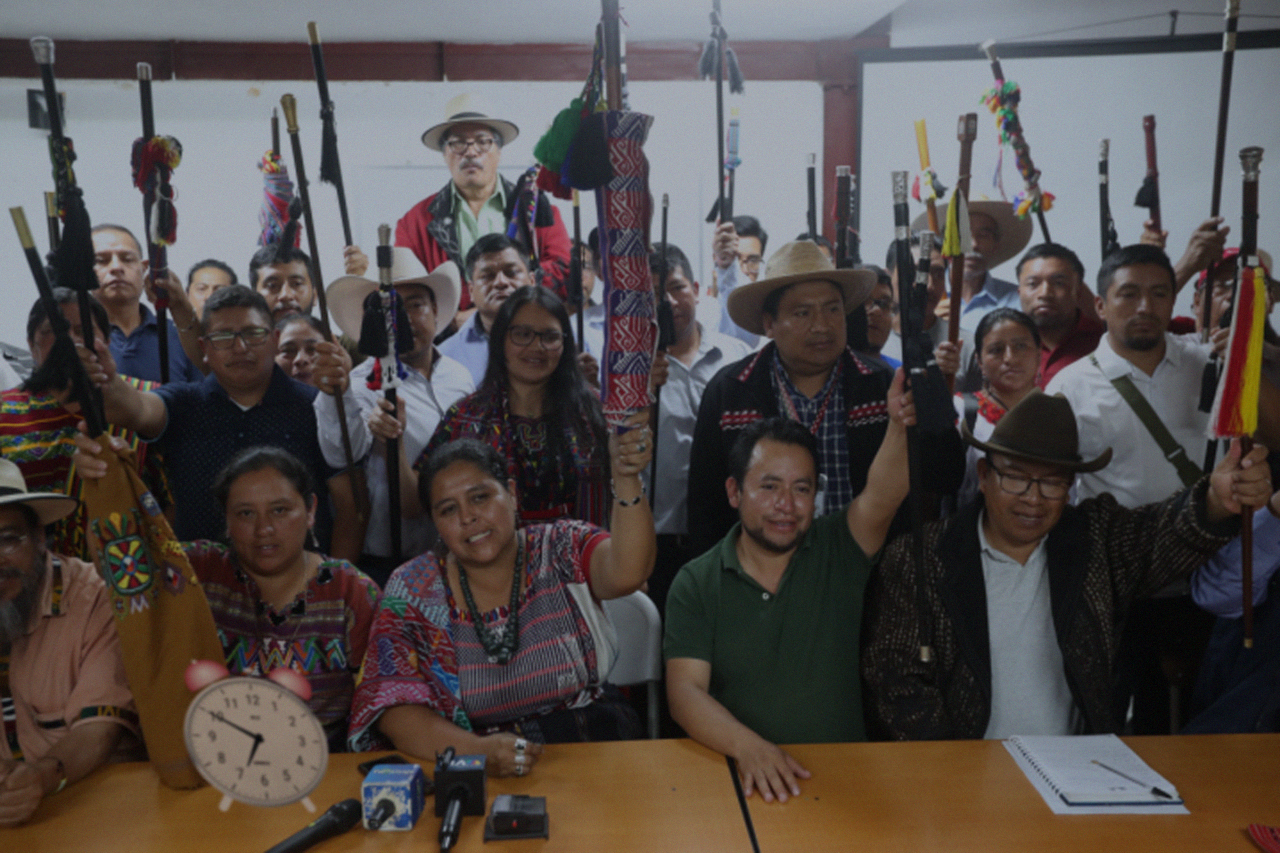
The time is 6,50
